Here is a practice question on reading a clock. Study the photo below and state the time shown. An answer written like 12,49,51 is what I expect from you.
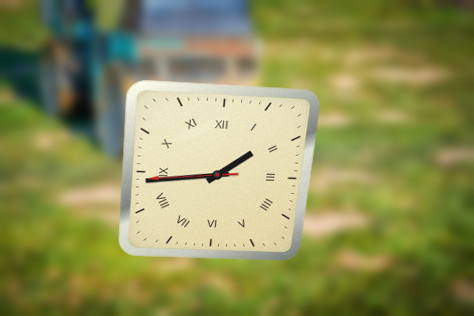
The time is 1,43,44
